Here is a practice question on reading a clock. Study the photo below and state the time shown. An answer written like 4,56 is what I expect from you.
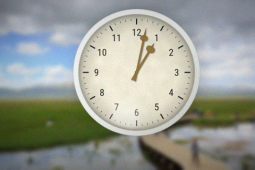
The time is 1,02
